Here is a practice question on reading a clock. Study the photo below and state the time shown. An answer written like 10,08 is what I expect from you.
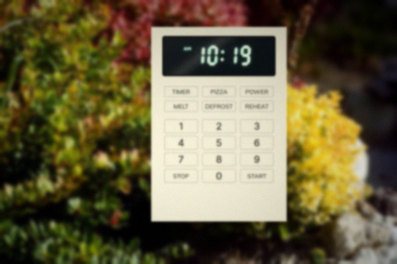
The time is 10,19
